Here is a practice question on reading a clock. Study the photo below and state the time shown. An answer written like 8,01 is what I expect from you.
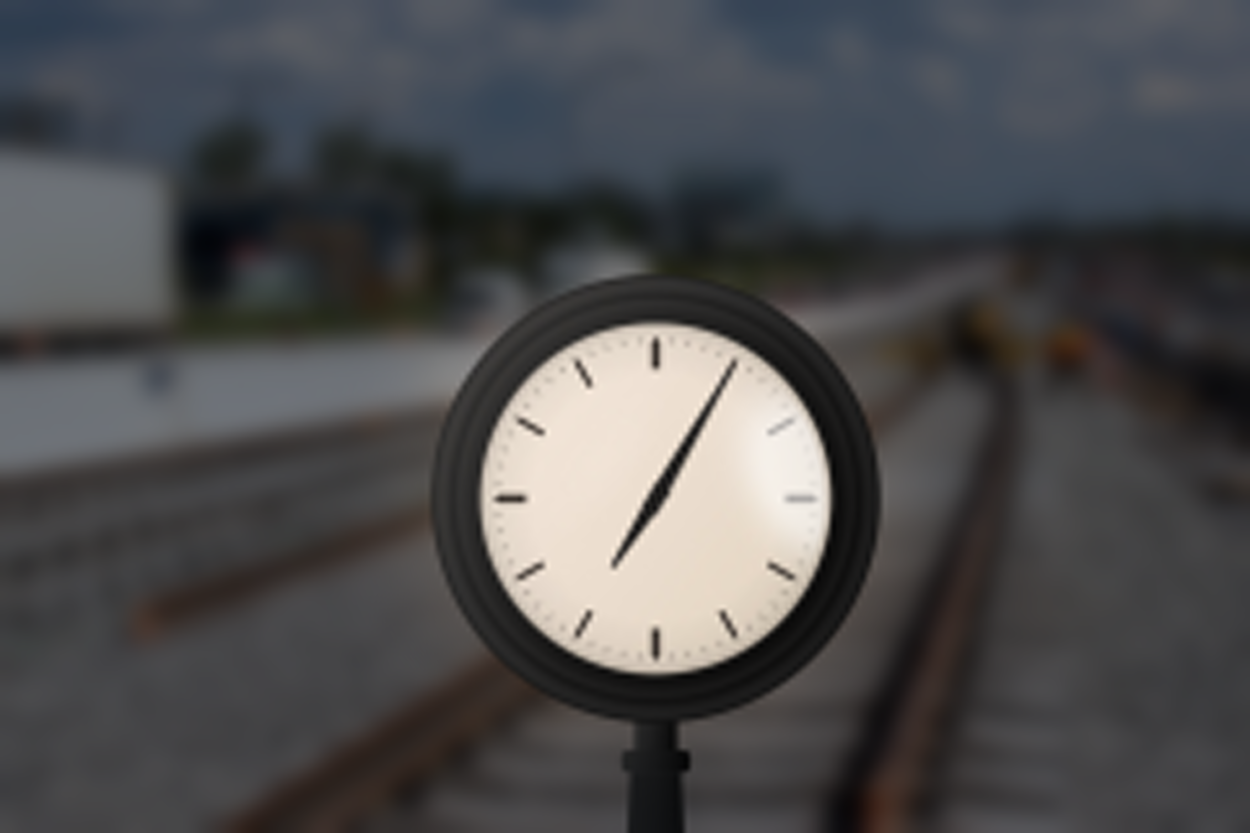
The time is 7,05
